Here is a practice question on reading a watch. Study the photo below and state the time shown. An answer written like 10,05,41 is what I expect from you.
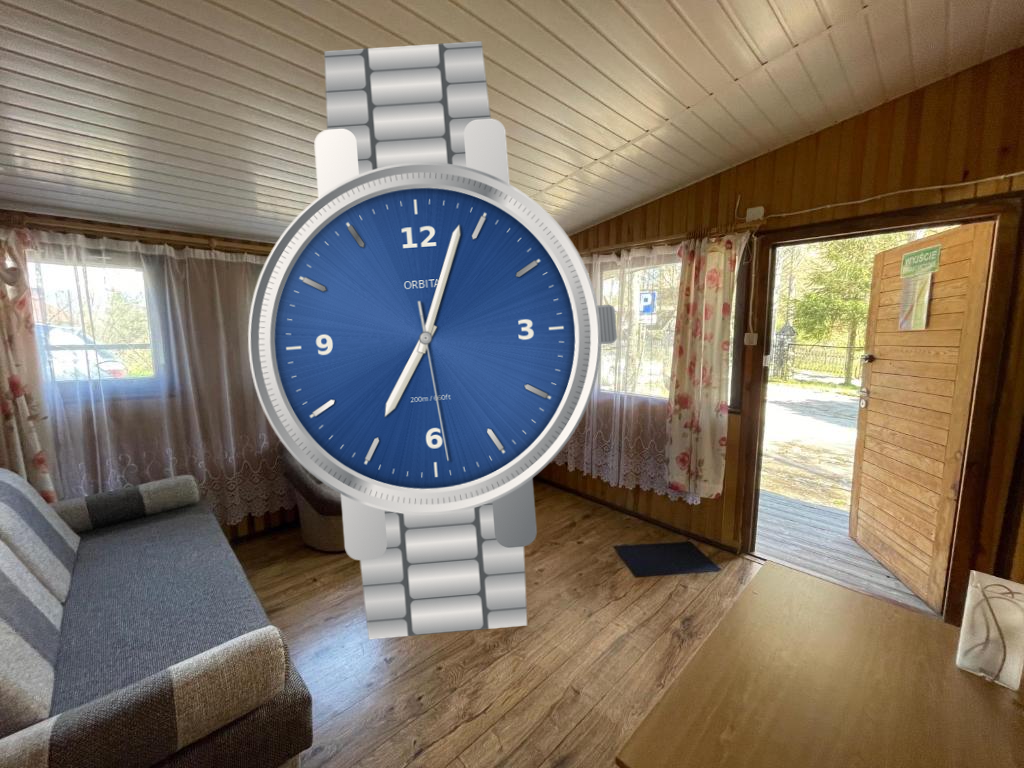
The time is 7,03,29
